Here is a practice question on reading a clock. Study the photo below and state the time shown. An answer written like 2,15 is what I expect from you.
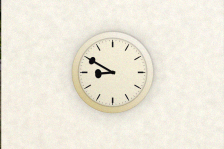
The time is 8,50
